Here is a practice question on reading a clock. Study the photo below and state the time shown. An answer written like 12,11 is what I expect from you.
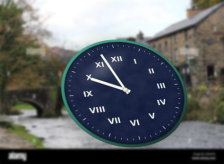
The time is 9,57
